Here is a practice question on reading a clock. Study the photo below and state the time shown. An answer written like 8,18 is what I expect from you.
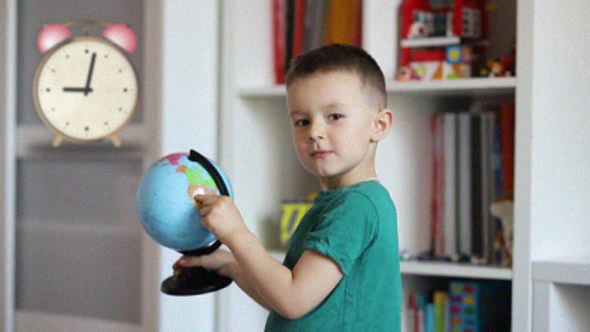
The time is 9,02
